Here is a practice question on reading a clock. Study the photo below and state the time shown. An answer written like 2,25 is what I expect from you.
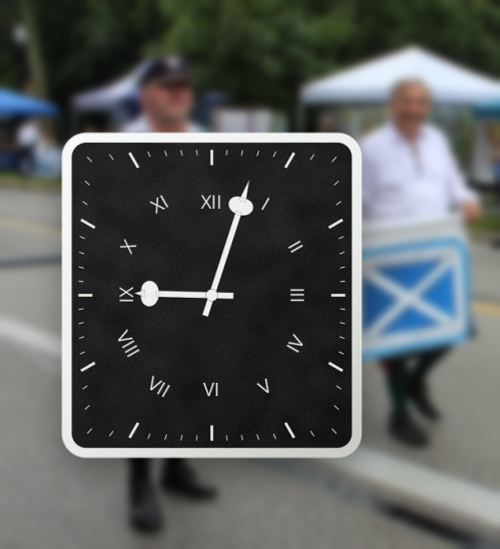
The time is 9,03
